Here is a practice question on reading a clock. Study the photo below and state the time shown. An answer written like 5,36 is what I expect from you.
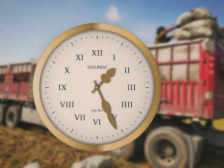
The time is 1,26
